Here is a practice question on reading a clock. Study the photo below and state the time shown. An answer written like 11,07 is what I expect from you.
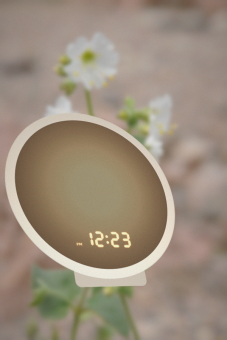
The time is 12,23
